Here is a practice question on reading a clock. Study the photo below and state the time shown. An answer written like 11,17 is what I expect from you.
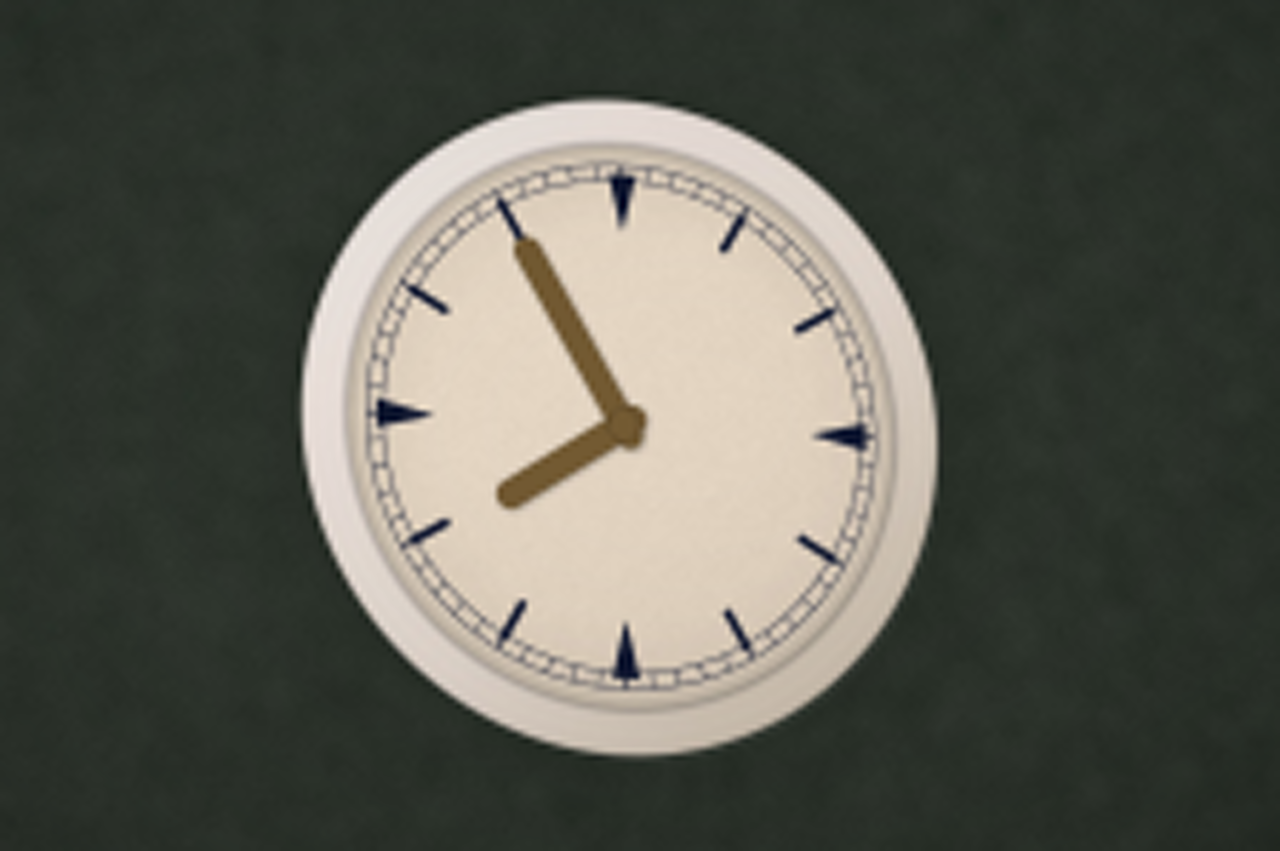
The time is 7,55
